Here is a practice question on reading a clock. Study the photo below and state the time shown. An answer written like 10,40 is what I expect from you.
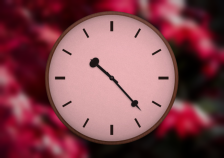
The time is 10,23
